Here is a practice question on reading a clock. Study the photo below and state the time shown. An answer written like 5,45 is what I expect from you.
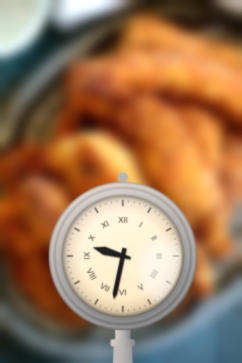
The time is 9,32
